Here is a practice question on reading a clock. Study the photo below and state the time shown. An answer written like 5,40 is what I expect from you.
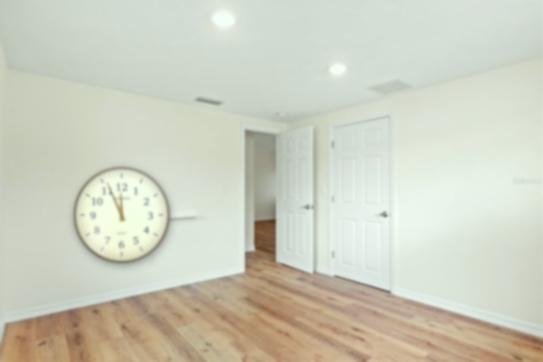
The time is 11,56
